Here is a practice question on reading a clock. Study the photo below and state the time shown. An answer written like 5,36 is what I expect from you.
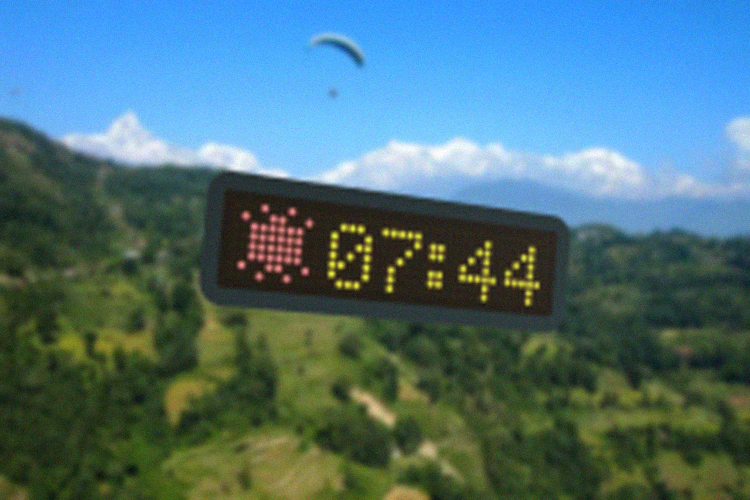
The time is 7,44
